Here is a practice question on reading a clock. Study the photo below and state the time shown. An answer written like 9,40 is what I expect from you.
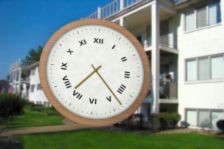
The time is 7,23
